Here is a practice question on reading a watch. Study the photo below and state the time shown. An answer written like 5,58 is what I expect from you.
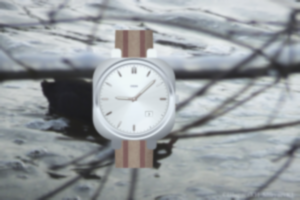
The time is 9,08
